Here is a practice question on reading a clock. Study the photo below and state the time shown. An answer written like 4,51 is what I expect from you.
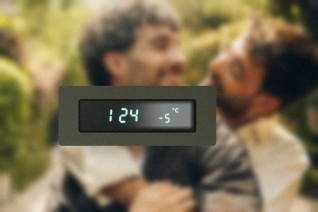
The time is 1,24
